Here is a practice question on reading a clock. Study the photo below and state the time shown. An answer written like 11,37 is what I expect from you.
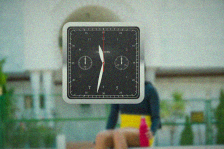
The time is 11,32
